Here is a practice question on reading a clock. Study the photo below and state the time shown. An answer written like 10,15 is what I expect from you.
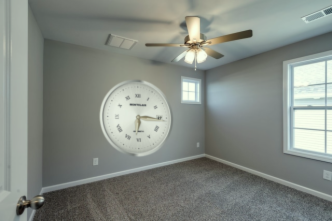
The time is 6,16
